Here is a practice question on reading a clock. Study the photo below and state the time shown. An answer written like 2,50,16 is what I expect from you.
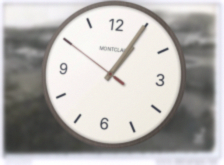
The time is 1,04,50
